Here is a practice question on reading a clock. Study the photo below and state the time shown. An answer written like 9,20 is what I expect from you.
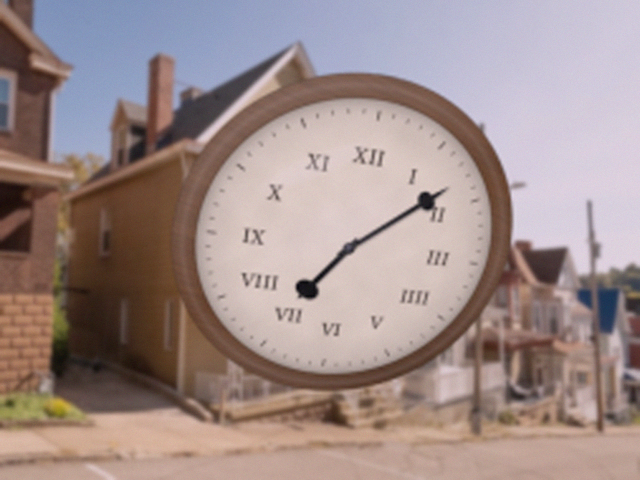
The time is 7,08
